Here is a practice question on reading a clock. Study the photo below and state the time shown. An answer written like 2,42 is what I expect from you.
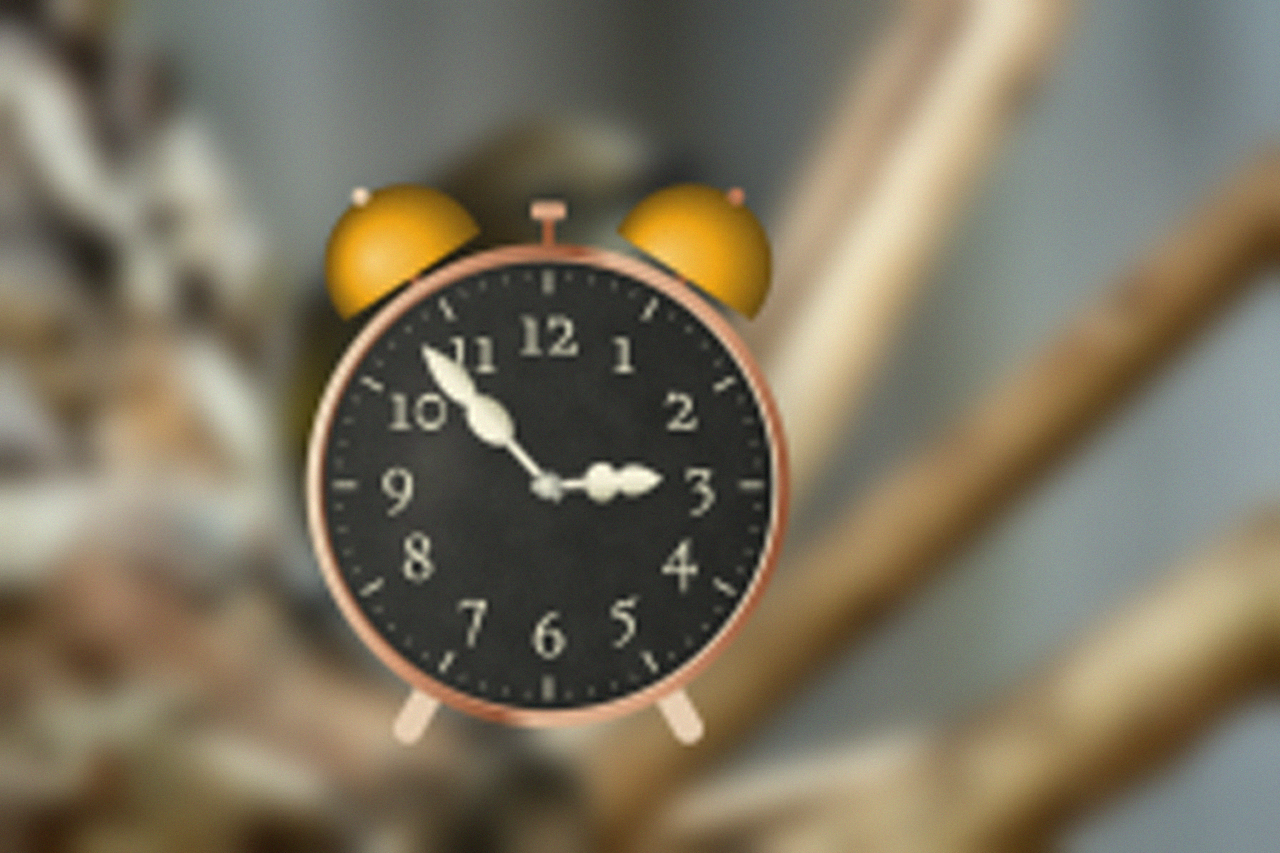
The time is 2,53
